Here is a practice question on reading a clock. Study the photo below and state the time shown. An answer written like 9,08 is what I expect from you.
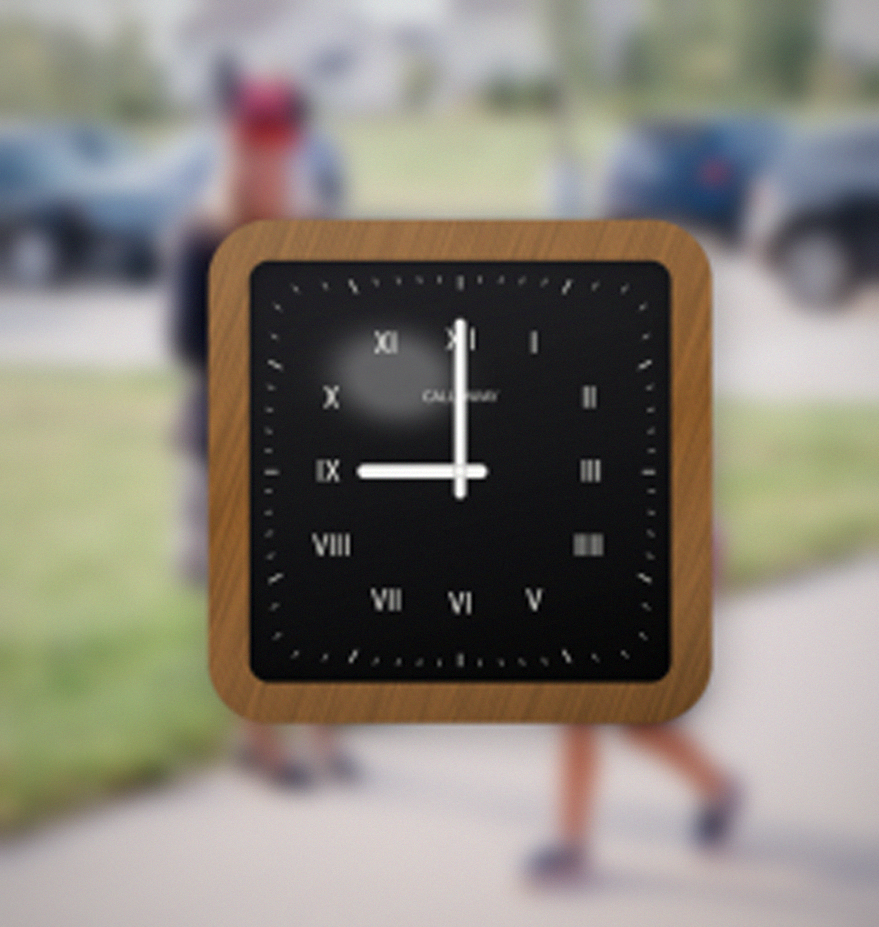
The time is 9,00
